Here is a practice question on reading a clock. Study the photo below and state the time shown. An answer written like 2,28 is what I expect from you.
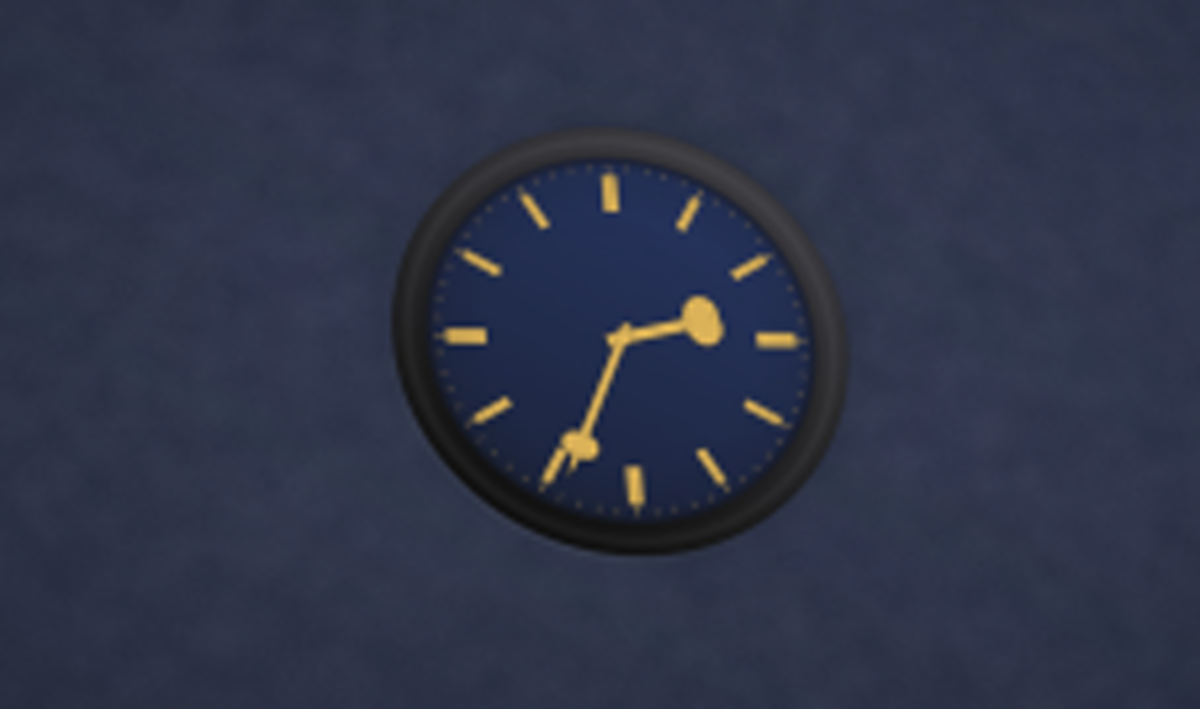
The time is 2,34
